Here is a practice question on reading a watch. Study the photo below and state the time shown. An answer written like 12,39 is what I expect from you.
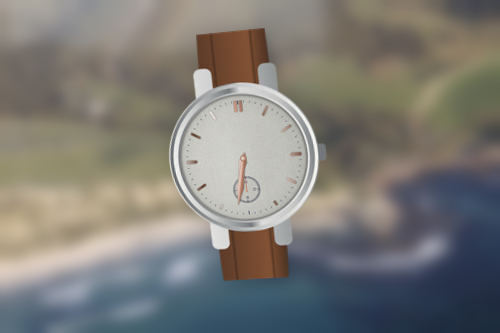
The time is 6,32
